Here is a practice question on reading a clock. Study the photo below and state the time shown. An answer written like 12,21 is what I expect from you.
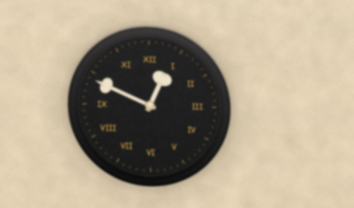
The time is 12,49
